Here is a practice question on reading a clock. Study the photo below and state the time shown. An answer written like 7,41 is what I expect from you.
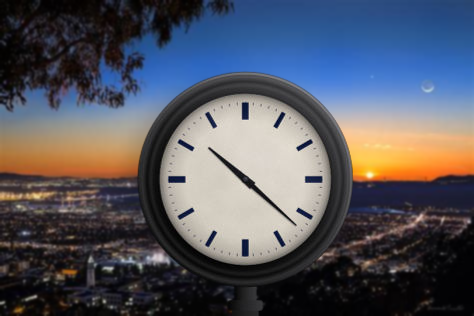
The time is 10,22
